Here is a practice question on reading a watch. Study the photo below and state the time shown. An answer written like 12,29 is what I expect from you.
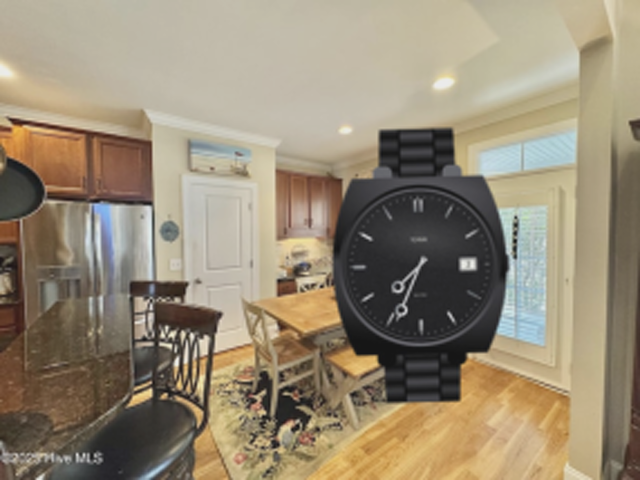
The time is 7,34
